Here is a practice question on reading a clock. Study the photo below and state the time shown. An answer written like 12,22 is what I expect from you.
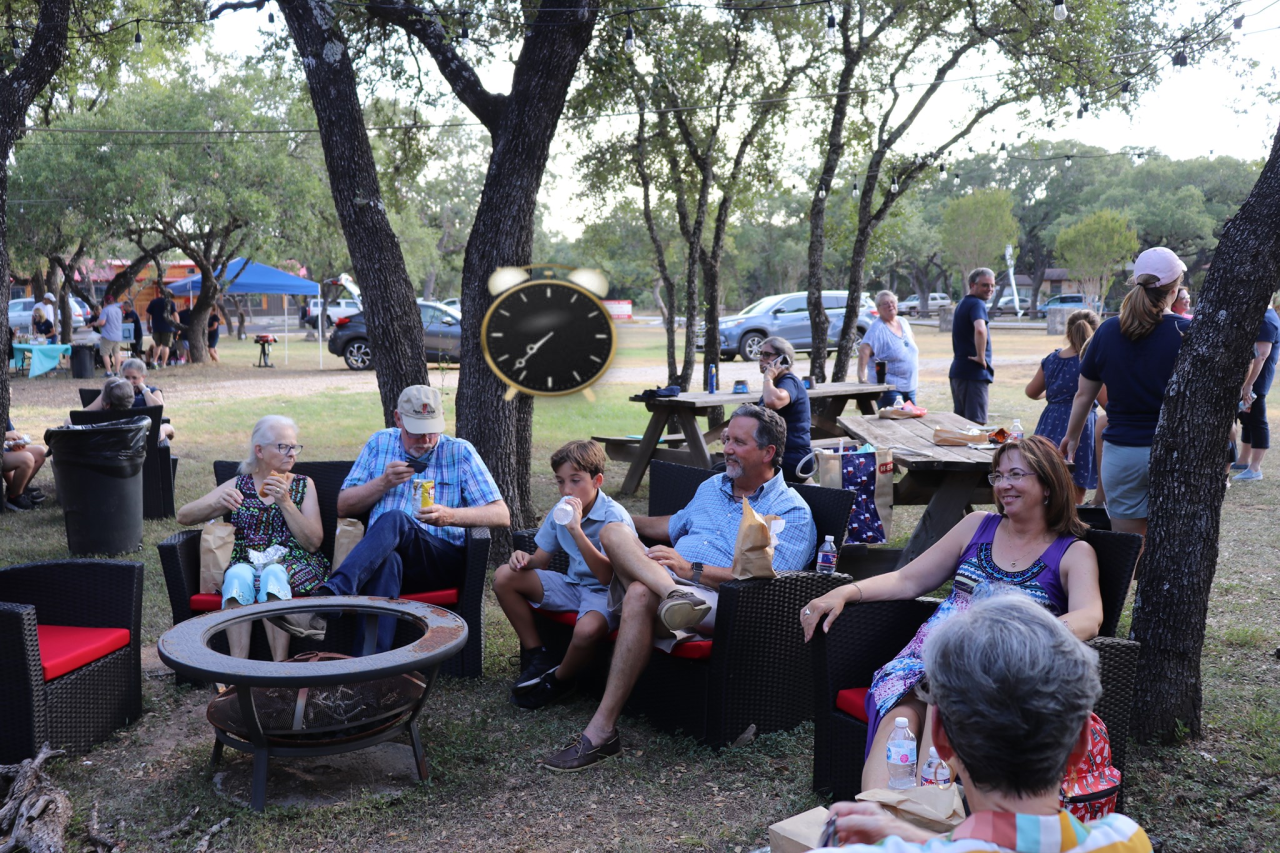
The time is 7,37
